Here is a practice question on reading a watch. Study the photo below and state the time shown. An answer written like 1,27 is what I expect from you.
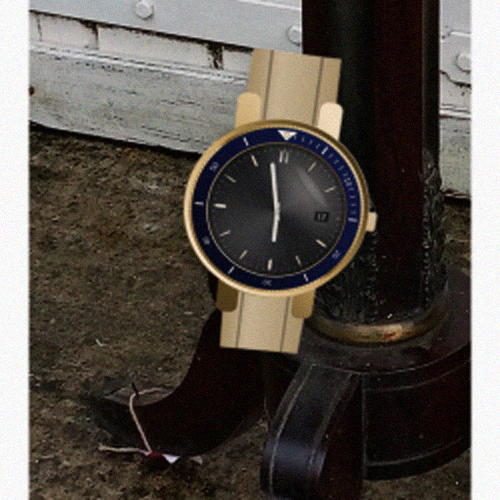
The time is 5,58
